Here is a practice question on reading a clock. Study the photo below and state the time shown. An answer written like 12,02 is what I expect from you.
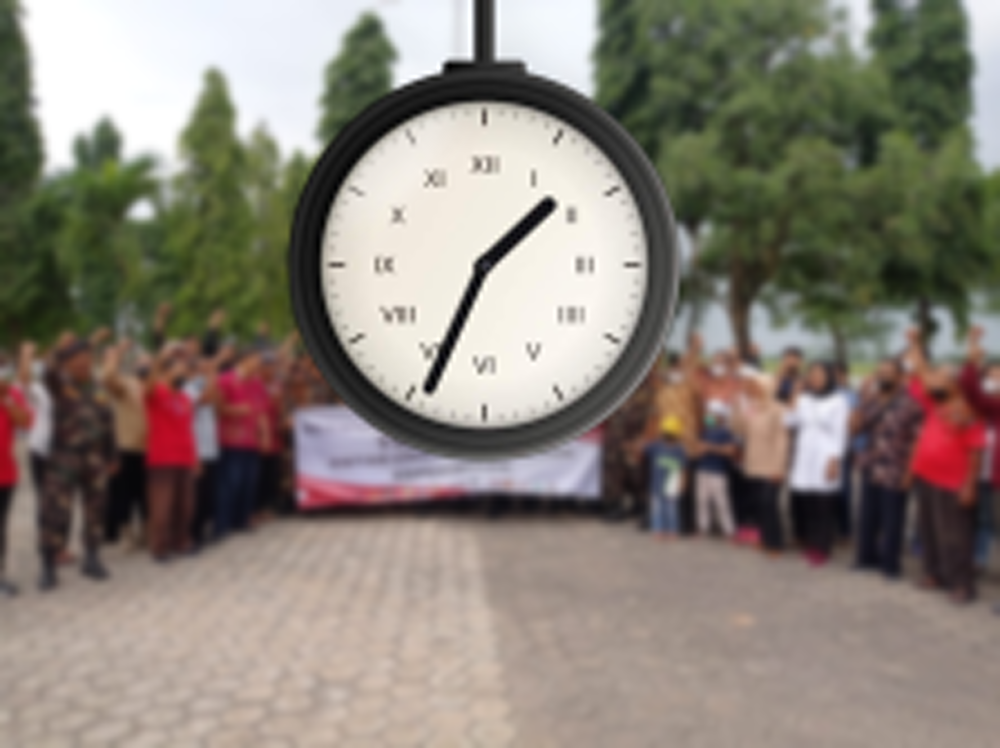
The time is 1,34
